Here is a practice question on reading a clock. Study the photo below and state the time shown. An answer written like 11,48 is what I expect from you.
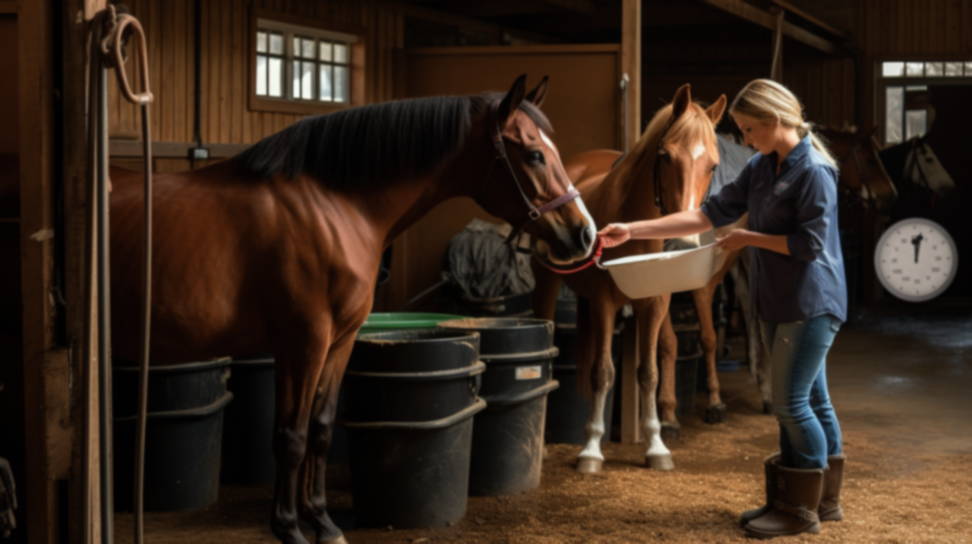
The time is 12,02
